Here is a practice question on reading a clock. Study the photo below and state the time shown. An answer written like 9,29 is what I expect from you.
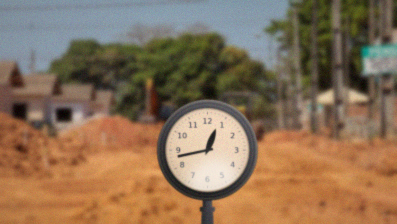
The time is 12,43
